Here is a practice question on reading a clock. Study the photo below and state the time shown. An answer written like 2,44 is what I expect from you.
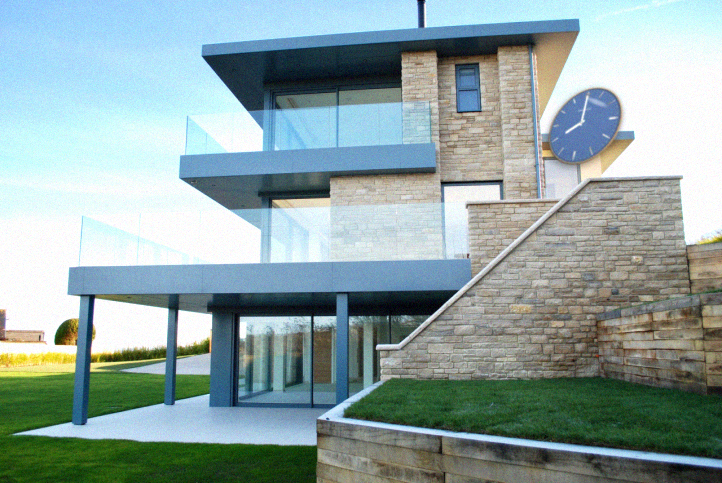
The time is 8,00
